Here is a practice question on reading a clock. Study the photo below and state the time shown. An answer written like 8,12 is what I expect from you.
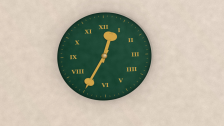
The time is 12,35
